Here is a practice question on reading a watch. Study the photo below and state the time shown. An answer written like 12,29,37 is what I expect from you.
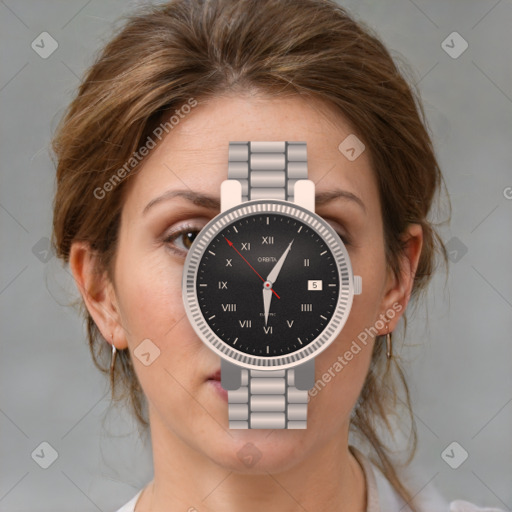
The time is 6,04,53
